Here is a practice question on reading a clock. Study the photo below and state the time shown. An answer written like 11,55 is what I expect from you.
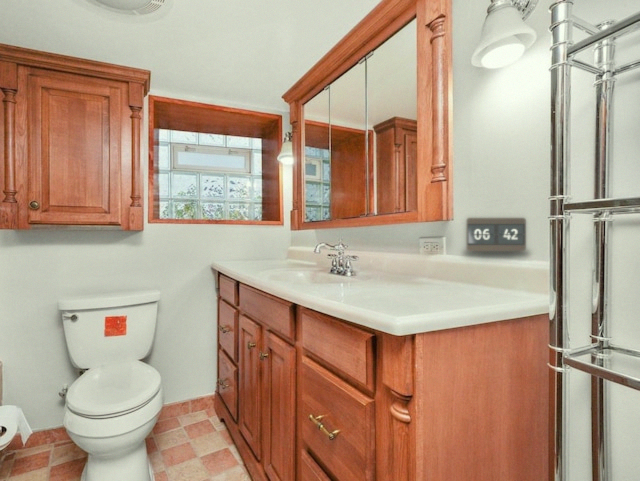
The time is 6,42
